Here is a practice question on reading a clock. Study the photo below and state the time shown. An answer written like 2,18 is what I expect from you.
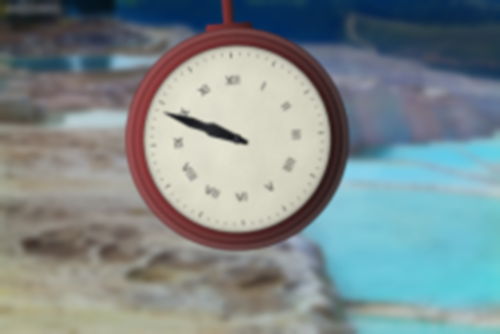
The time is 9,49
